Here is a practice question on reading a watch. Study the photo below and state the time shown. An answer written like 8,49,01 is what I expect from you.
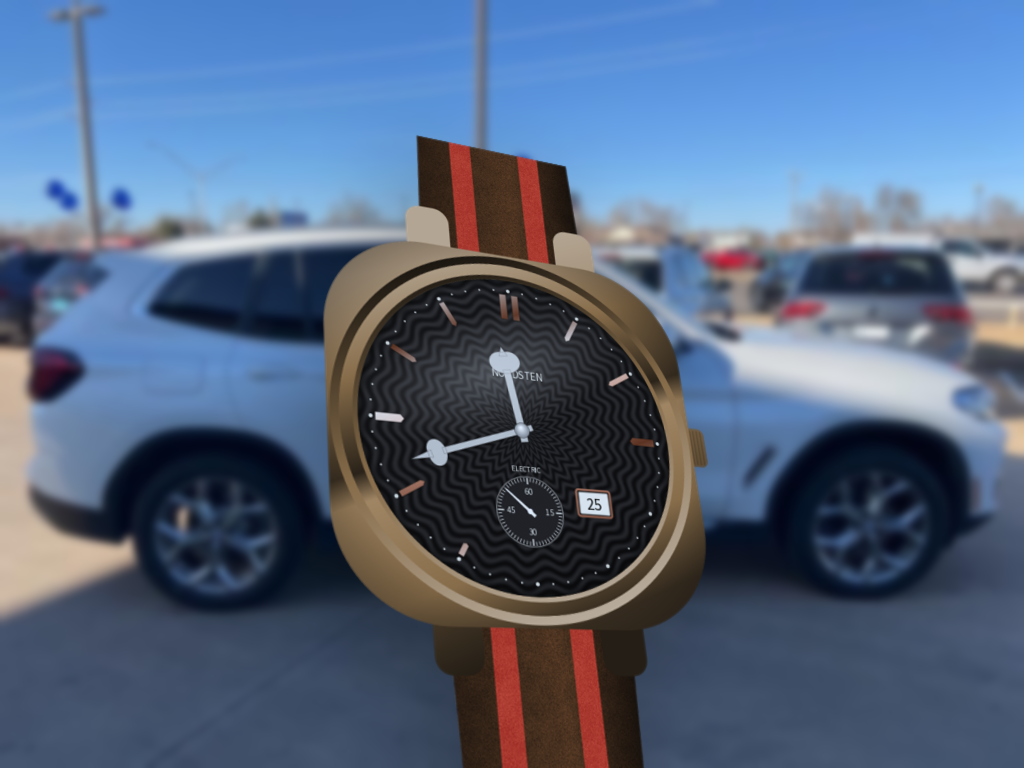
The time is 11,41,52
